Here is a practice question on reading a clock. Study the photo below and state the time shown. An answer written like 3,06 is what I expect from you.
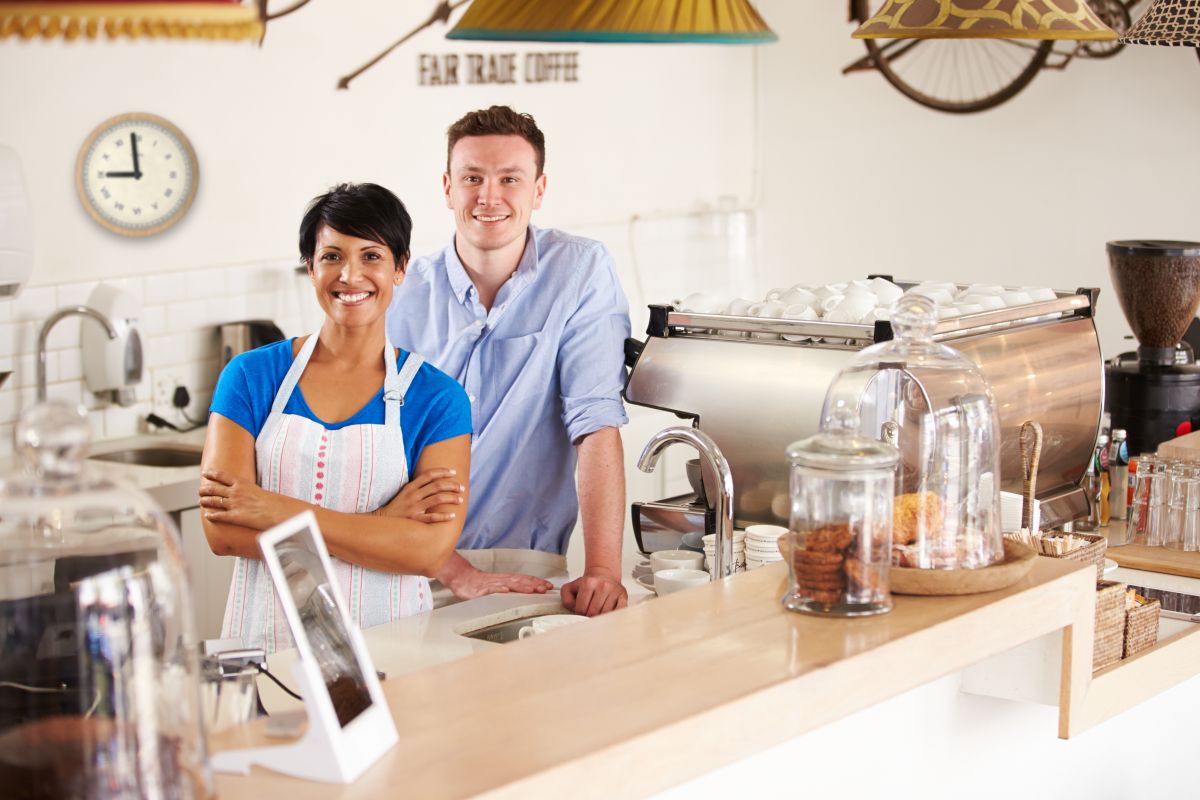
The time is 8,59
